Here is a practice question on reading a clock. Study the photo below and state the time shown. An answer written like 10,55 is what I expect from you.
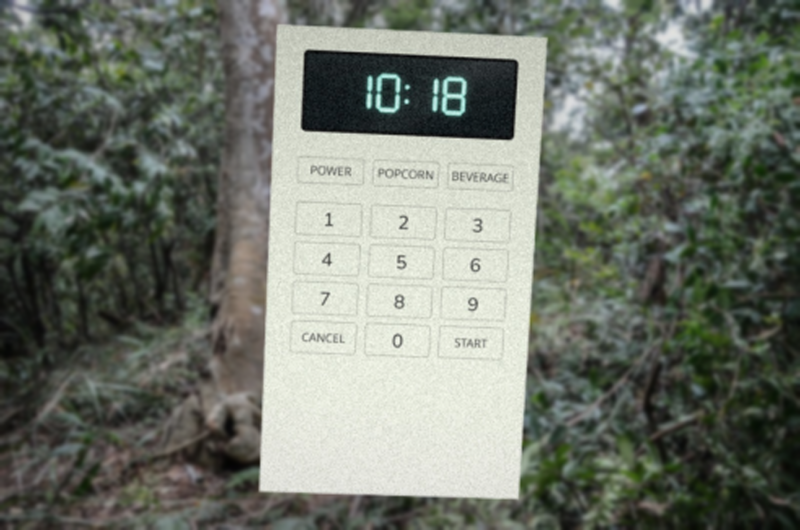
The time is 10,18
